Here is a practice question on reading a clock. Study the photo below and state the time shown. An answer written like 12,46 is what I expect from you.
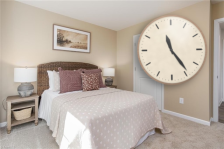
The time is 11,24
